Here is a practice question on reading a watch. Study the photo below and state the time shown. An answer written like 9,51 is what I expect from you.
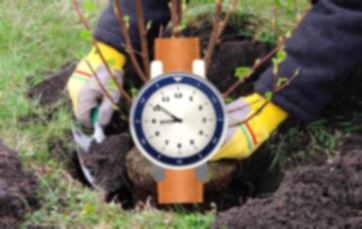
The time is 8,51
